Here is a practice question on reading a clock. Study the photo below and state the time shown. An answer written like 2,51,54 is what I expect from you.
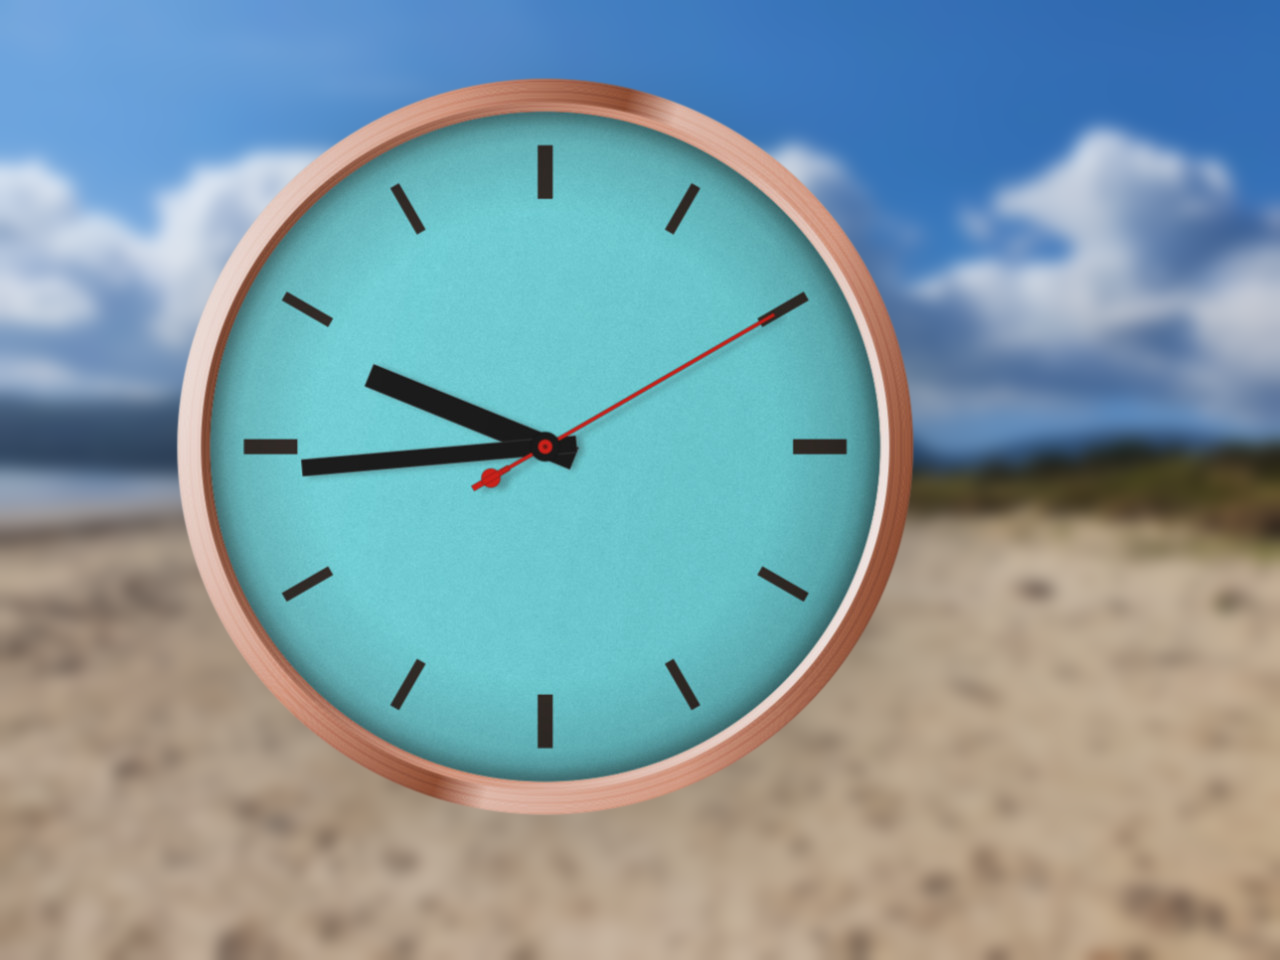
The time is 9,44,10
